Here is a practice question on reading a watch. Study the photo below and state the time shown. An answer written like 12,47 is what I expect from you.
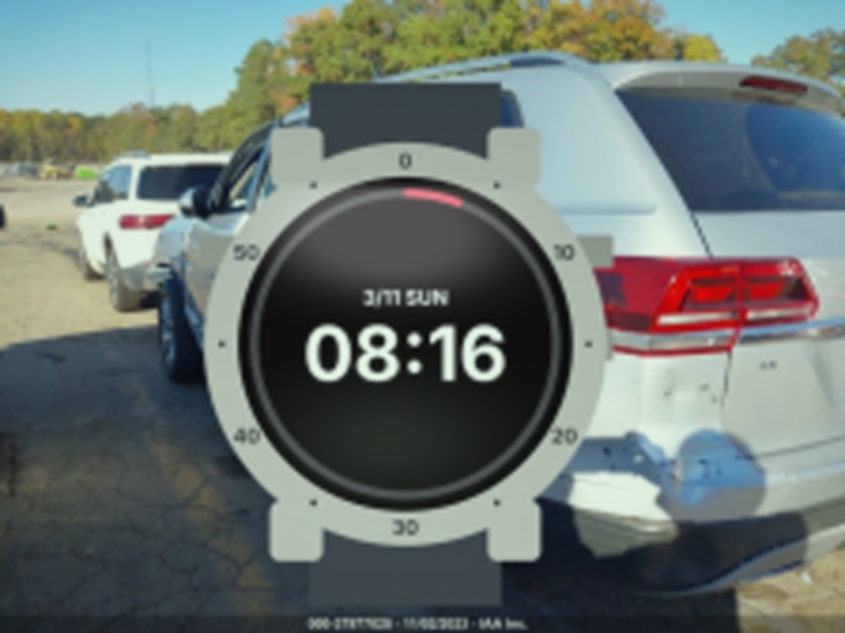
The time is 8,16
